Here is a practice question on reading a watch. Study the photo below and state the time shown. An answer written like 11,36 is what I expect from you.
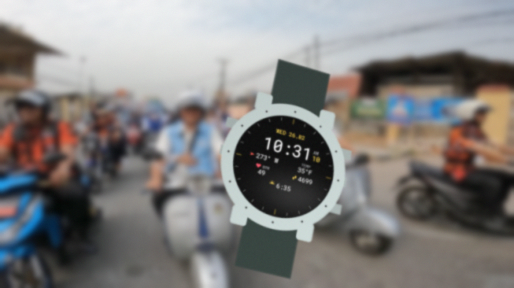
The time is 10,31
